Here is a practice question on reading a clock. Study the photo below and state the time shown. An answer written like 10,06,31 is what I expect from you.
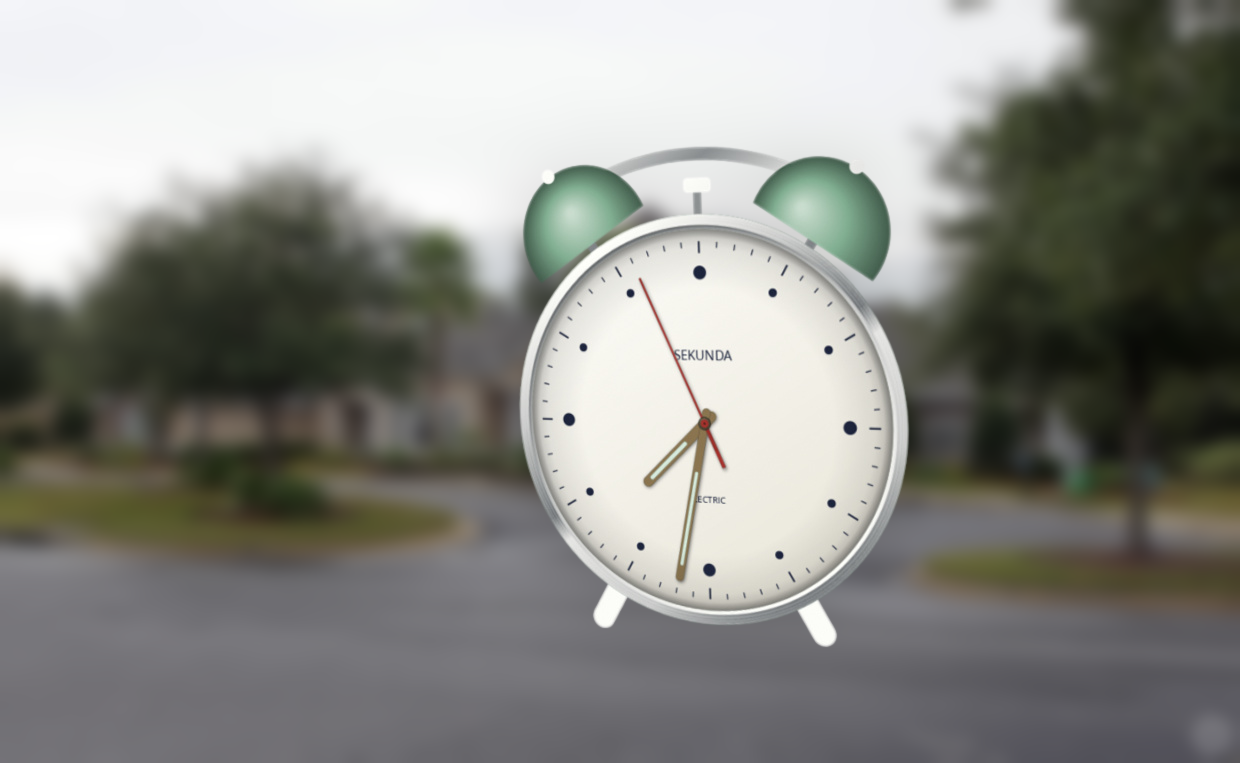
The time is 7,31,56
